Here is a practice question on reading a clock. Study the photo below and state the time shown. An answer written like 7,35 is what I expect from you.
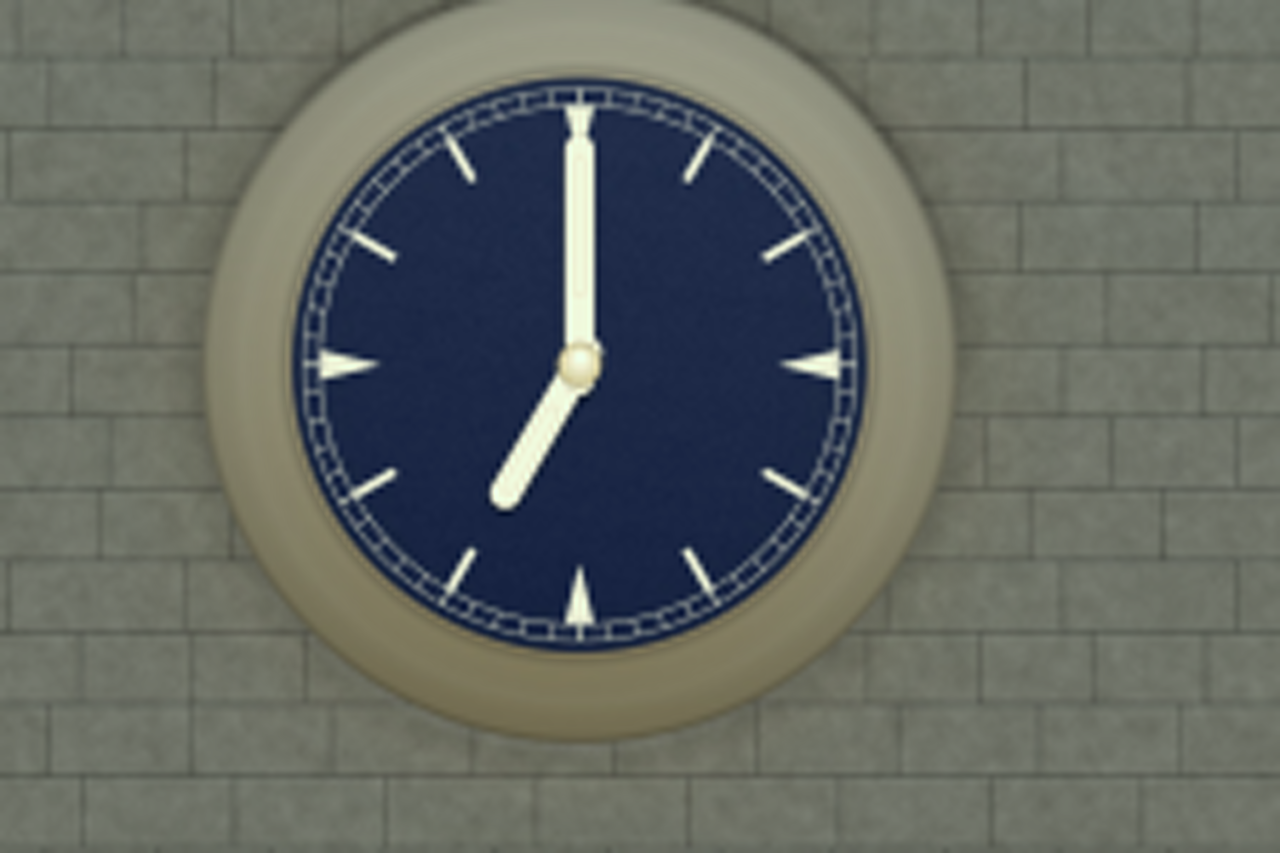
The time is 7,00
